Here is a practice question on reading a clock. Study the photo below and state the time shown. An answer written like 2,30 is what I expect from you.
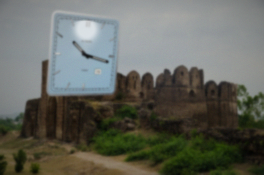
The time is 10,17
